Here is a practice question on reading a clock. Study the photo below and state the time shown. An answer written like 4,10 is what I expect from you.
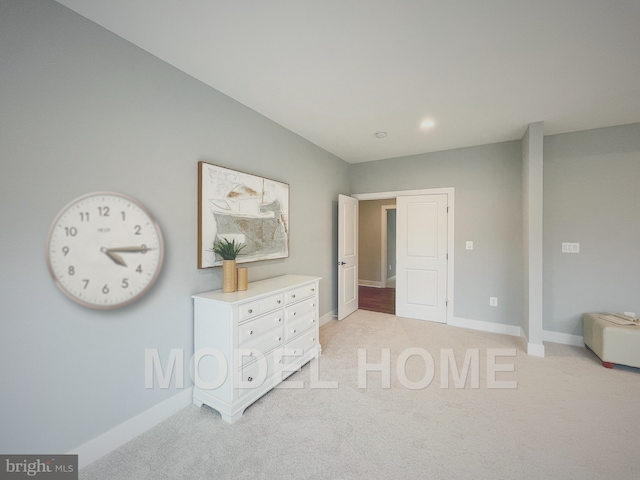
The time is 4,15
